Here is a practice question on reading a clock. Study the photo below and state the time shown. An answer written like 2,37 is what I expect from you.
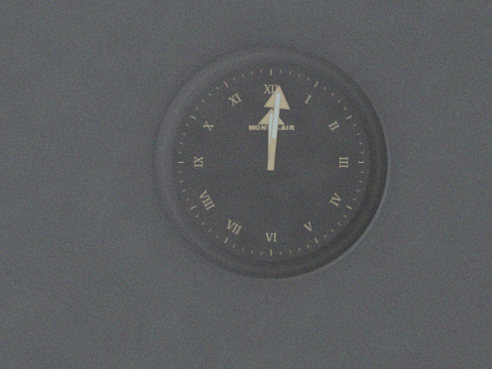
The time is 12,01
